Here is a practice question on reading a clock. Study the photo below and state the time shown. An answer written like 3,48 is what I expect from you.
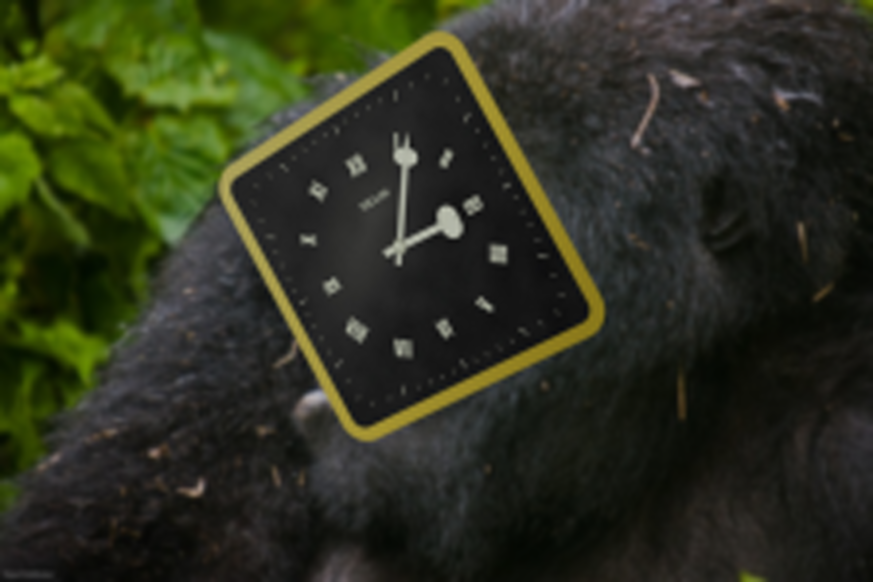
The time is 3,06
